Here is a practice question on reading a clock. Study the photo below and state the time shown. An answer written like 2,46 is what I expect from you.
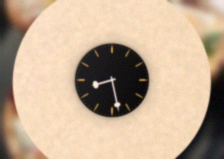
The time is 8,28
